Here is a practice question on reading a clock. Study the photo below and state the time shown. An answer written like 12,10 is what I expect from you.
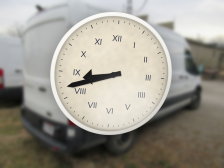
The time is 8,42
